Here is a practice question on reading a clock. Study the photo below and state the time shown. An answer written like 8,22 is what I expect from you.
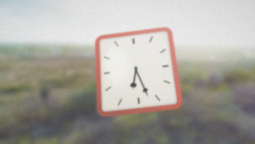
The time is 6,27
